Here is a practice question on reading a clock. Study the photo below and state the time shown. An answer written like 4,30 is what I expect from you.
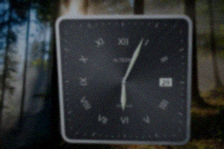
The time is 6,04
